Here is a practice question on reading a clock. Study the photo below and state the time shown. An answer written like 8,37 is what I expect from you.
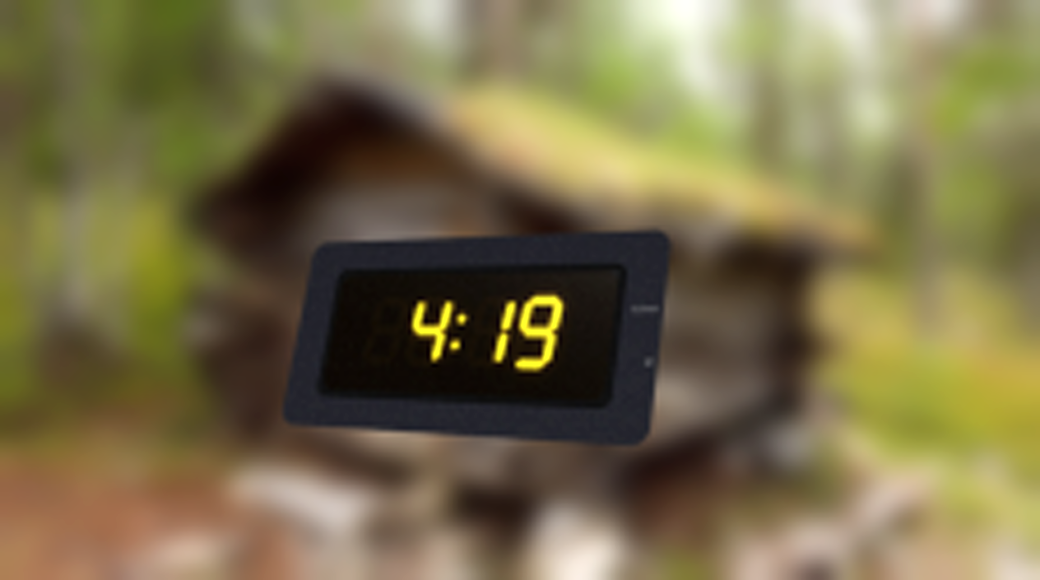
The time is 4,19
